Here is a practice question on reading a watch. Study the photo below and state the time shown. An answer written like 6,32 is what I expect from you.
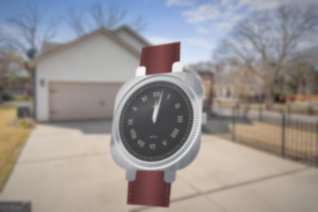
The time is 12,02
